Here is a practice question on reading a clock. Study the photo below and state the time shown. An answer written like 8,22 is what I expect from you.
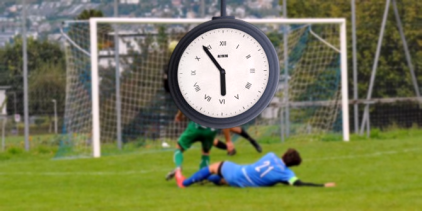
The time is 5,54
